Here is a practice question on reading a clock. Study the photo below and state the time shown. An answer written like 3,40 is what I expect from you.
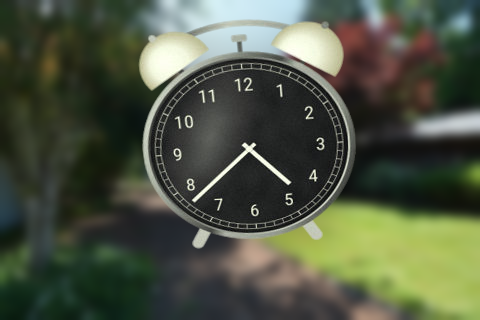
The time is 4,38
